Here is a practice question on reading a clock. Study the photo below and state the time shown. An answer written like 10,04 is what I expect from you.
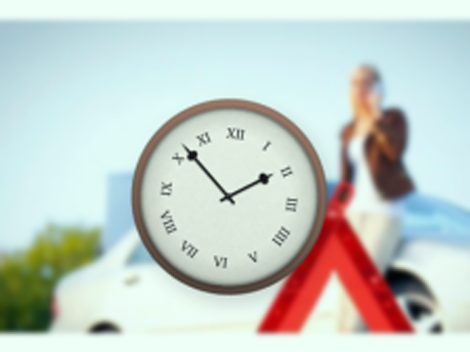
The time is 1,52
